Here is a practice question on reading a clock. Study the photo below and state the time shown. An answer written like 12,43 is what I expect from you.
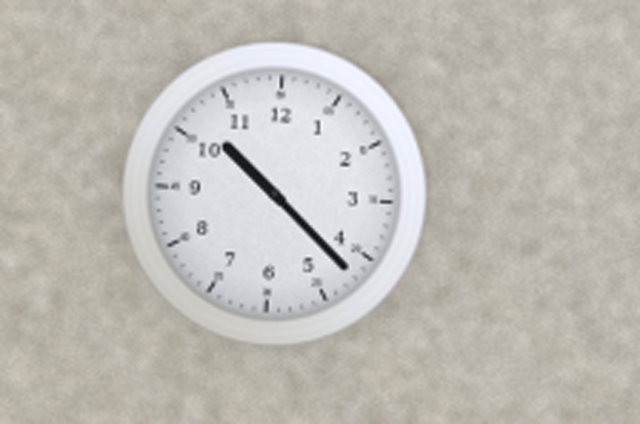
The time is 10,22
